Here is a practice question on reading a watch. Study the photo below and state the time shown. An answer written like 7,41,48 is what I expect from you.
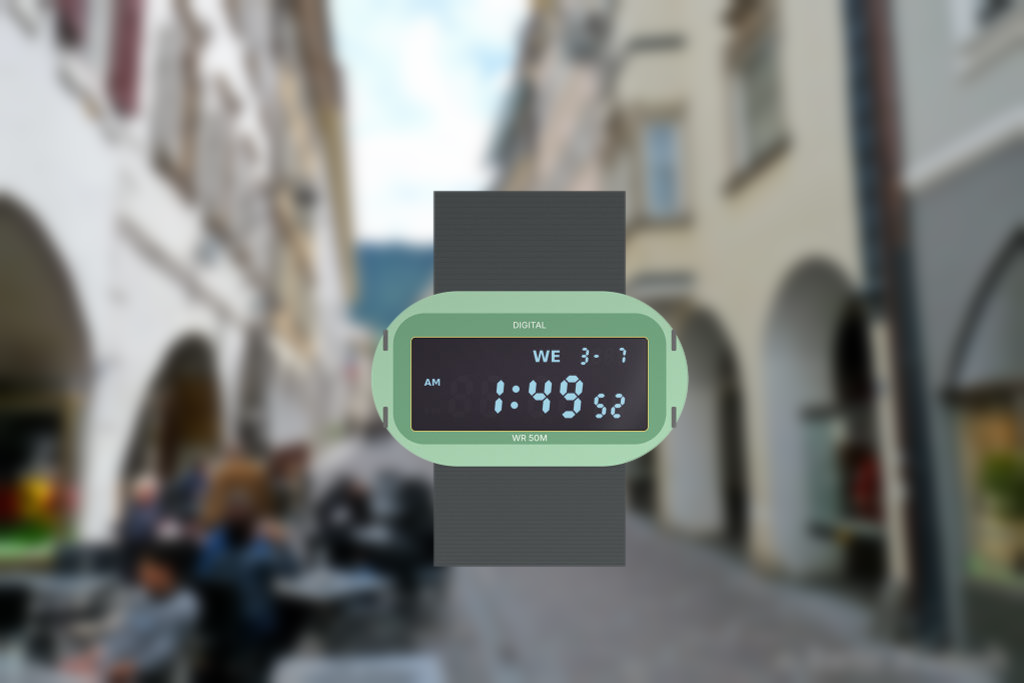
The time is 1,49,52
